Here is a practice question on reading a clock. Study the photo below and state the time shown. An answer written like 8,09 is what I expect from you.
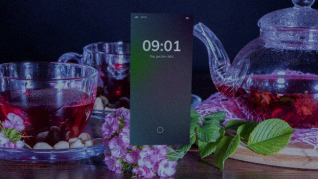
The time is 9,01
